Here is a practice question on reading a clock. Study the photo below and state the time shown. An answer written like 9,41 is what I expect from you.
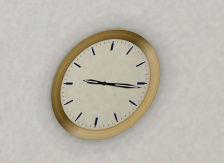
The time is 9,16
